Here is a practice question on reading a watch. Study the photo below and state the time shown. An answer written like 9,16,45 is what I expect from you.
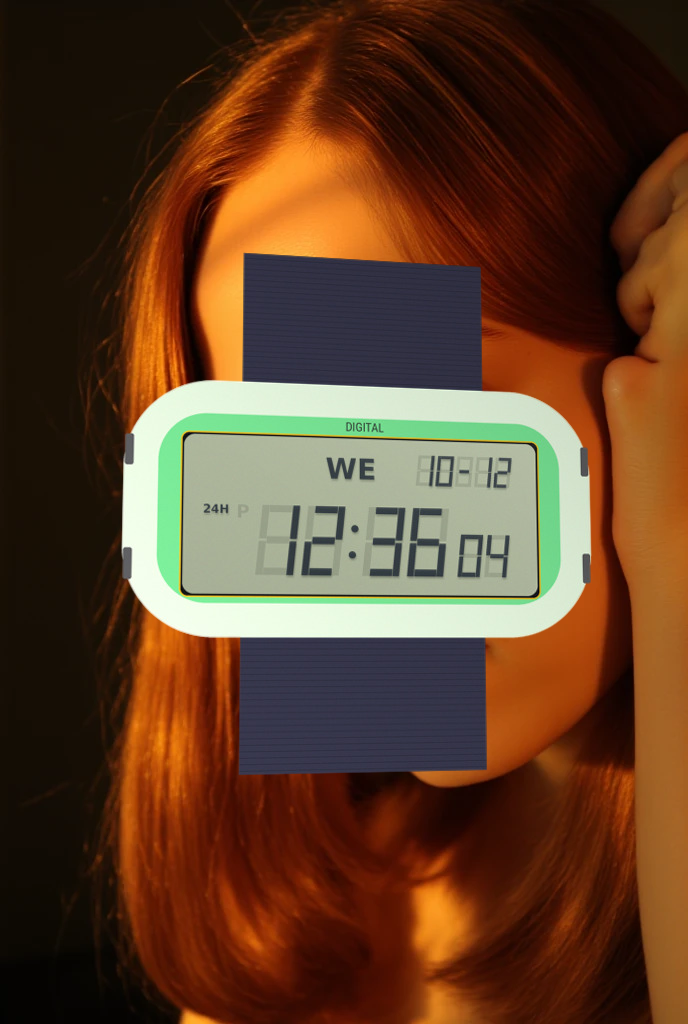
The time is 12,36,04
